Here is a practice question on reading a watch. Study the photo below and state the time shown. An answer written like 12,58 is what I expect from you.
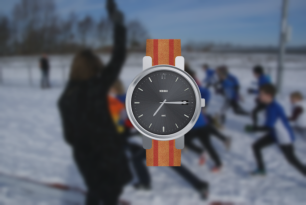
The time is 7,15
